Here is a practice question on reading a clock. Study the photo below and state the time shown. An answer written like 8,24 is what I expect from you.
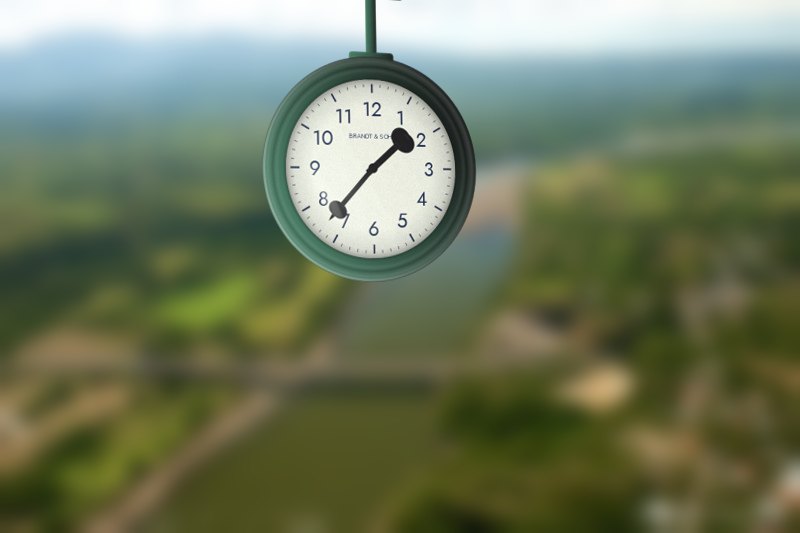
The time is 1,37
